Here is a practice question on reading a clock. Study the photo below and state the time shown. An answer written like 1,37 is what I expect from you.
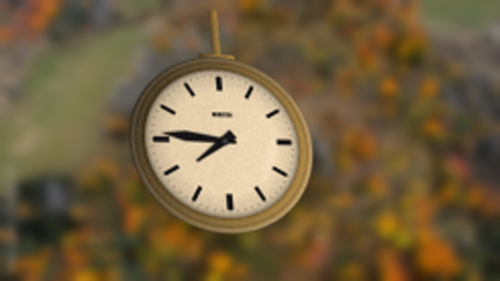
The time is 7,46
